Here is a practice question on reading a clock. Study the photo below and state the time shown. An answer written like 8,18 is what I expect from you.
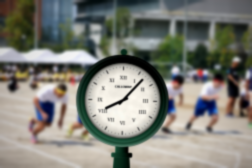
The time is 8,07
